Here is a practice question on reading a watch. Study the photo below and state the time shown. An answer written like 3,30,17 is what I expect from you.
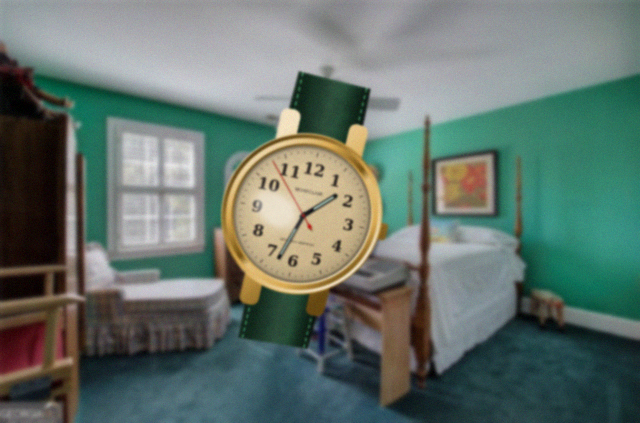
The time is 1,32,53
